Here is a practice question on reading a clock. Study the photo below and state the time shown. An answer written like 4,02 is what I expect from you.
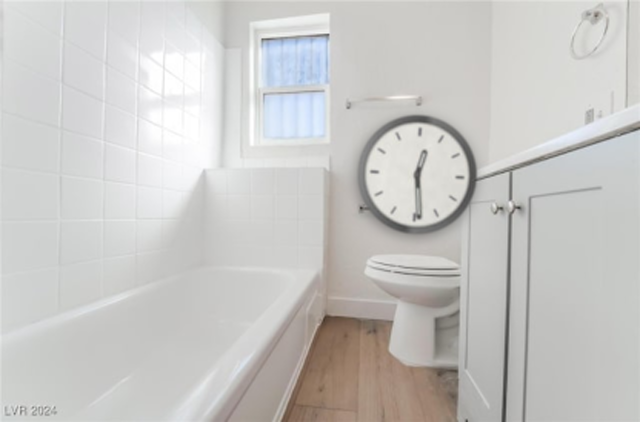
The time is 12,29
